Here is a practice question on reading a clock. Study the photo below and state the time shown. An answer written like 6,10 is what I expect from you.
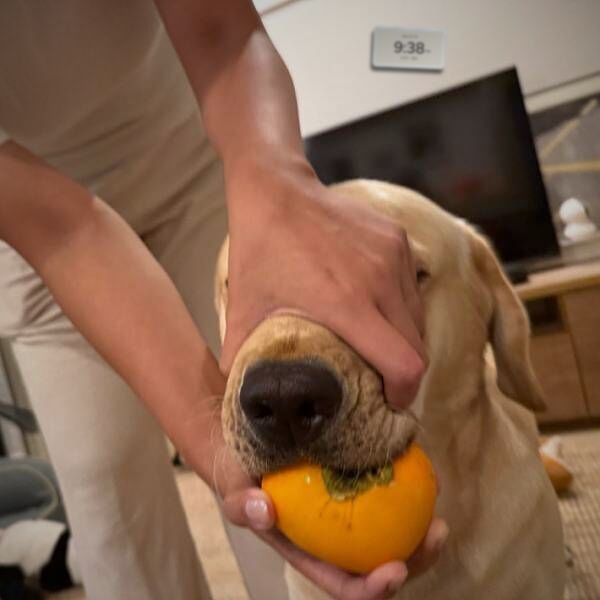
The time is 9,38
